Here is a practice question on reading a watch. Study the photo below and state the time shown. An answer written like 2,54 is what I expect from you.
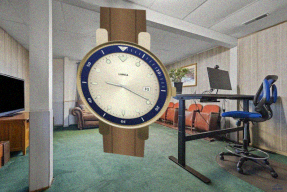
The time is 9,19
